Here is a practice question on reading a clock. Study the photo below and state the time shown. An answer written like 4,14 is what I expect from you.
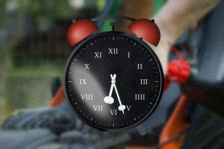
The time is 6,27
